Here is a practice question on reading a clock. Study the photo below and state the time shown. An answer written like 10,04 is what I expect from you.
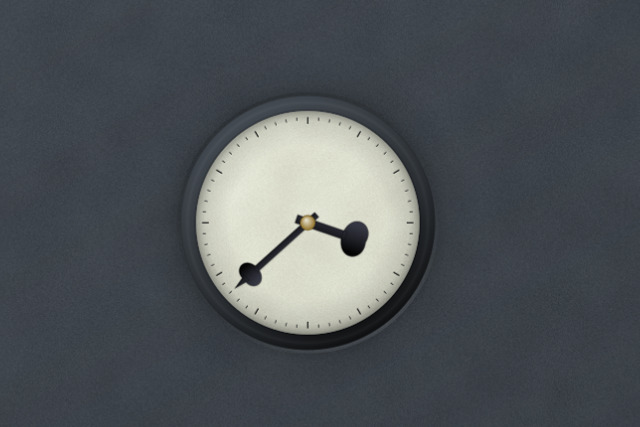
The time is 3,38
